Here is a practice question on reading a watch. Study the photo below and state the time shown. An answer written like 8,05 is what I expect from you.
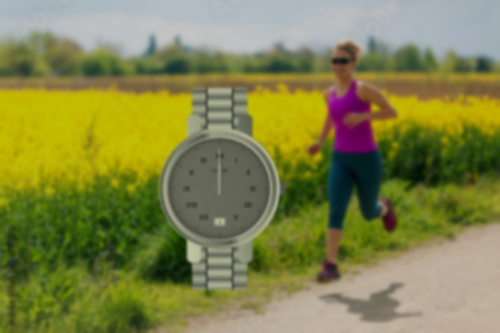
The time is 12,00
